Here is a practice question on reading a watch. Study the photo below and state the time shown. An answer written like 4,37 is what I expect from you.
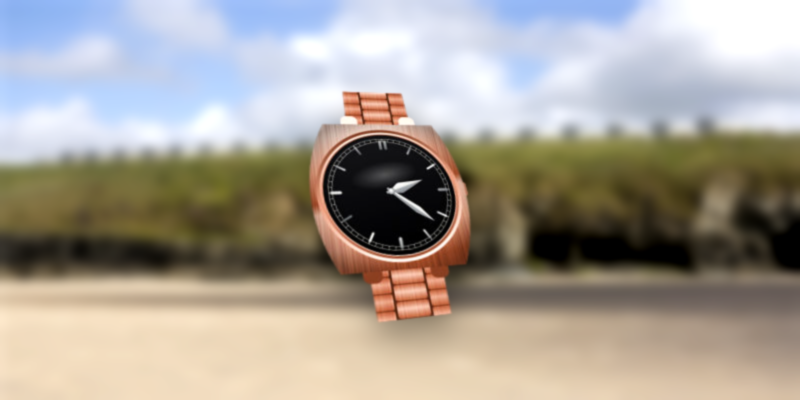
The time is 2,22
